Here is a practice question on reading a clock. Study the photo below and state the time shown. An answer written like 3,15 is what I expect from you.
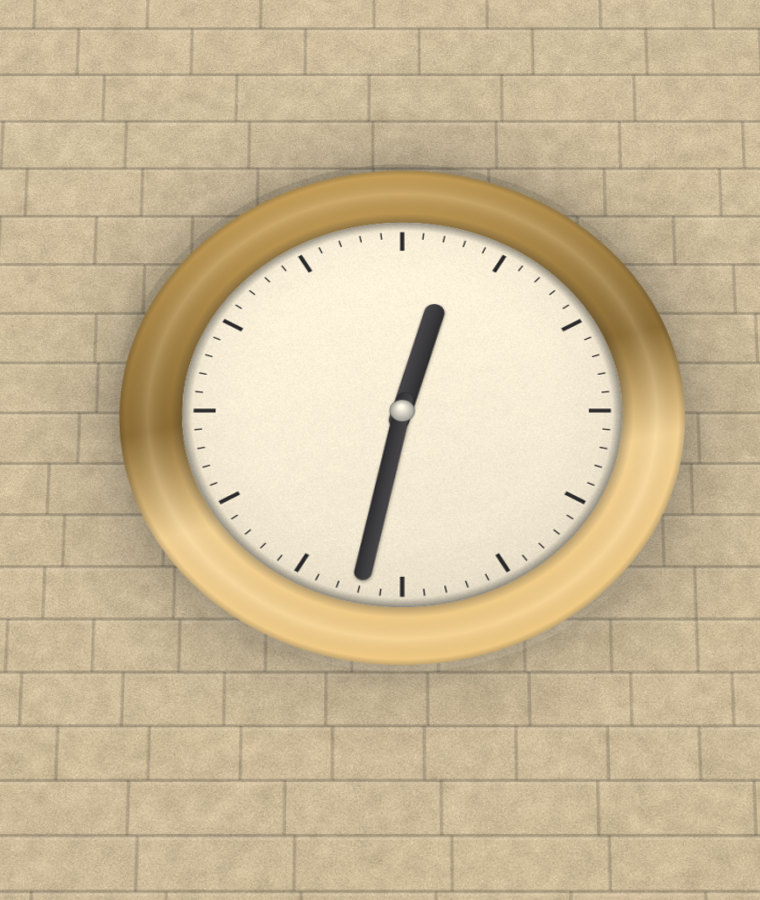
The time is 12,32
